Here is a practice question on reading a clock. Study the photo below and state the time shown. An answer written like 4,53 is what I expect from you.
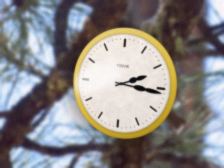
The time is 2,16
